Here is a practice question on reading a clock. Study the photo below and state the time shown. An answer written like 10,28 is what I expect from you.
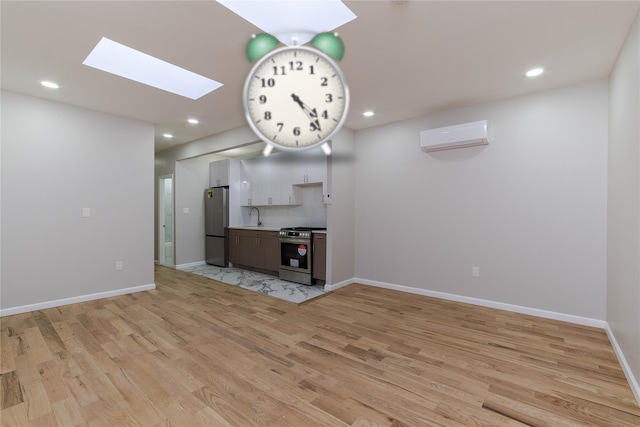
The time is 4,24
